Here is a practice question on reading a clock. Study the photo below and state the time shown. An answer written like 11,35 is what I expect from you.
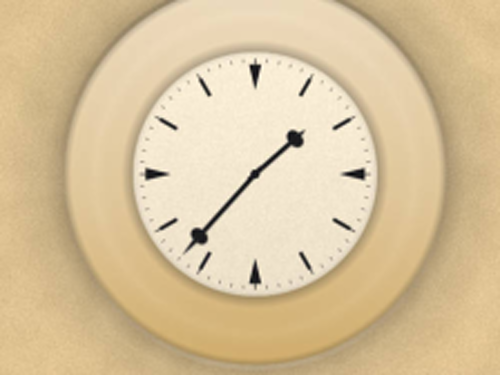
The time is 1,37
